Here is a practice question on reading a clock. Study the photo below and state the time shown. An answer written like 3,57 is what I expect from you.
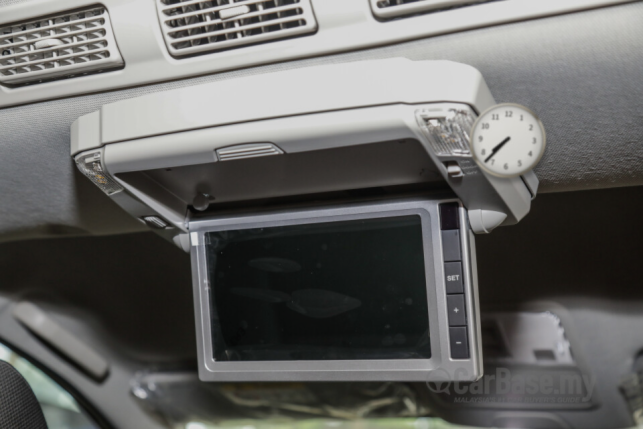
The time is 7,37
